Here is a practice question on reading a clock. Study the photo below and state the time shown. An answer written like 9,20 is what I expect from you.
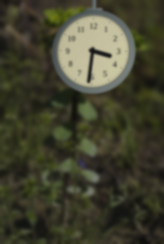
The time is 3,31
